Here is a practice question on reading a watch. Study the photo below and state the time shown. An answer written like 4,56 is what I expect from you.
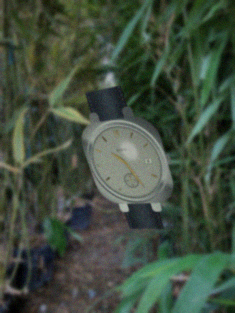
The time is 10,26
